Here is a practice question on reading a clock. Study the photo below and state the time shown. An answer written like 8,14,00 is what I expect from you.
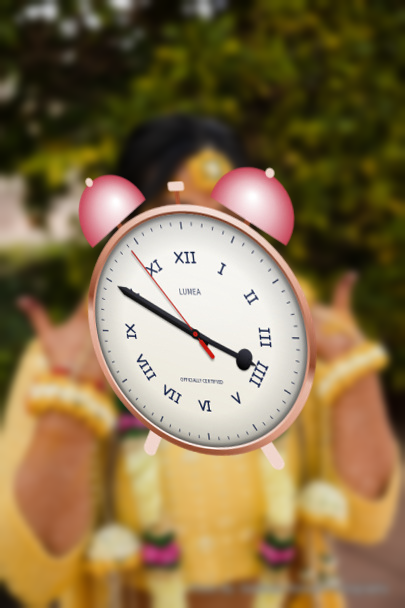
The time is 3,49,54
